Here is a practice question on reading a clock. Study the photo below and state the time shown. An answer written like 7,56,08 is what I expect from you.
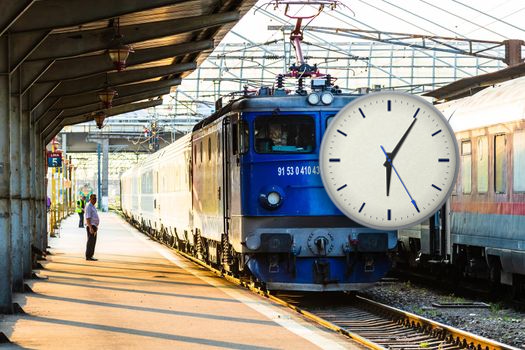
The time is 6,05,25
